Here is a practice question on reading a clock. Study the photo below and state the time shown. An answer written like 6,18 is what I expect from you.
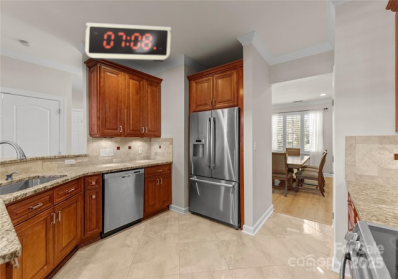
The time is 7,08
